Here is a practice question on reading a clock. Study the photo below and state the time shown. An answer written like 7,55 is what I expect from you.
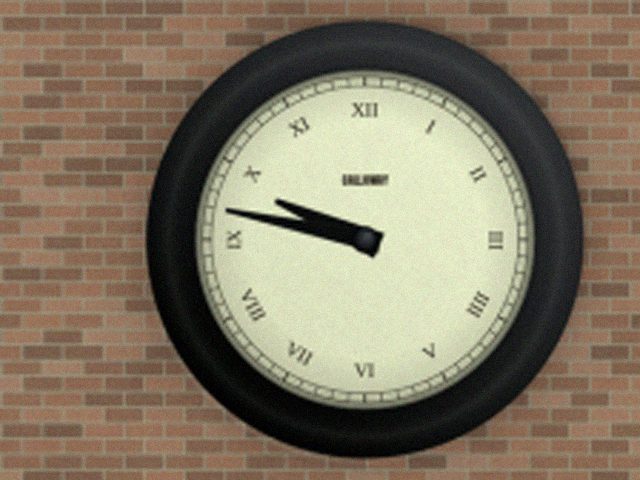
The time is 9,47
